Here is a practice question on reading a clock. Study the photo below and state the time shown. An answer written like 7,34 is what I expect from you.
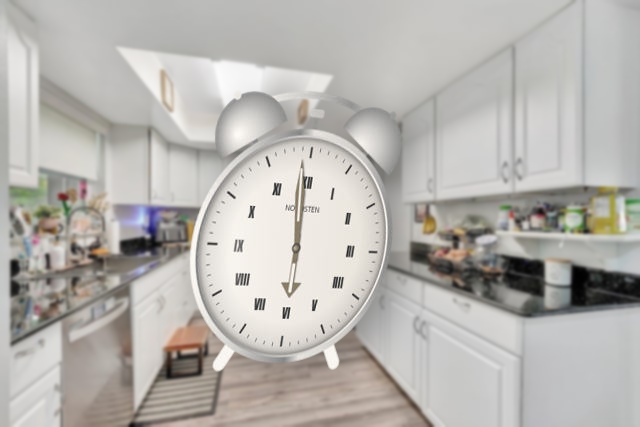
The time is 5,59
